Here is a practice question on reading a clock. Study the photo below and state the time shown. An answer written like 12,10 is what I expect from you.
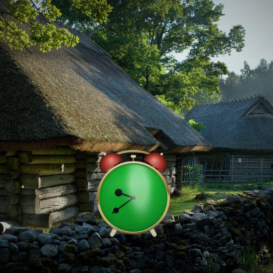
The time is 9,39
